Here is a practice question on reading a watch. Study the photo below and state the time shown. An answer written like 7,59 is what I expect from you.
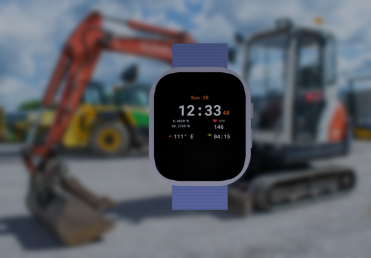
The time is 12,33
